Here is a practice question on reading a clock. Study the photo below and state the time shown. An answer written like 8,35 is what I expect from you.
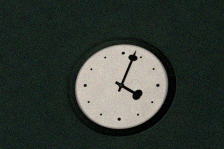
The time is 4,03
